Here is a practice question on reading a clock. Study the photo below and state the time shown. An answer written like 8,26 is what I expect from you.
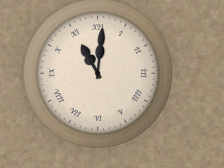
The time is 11,01
